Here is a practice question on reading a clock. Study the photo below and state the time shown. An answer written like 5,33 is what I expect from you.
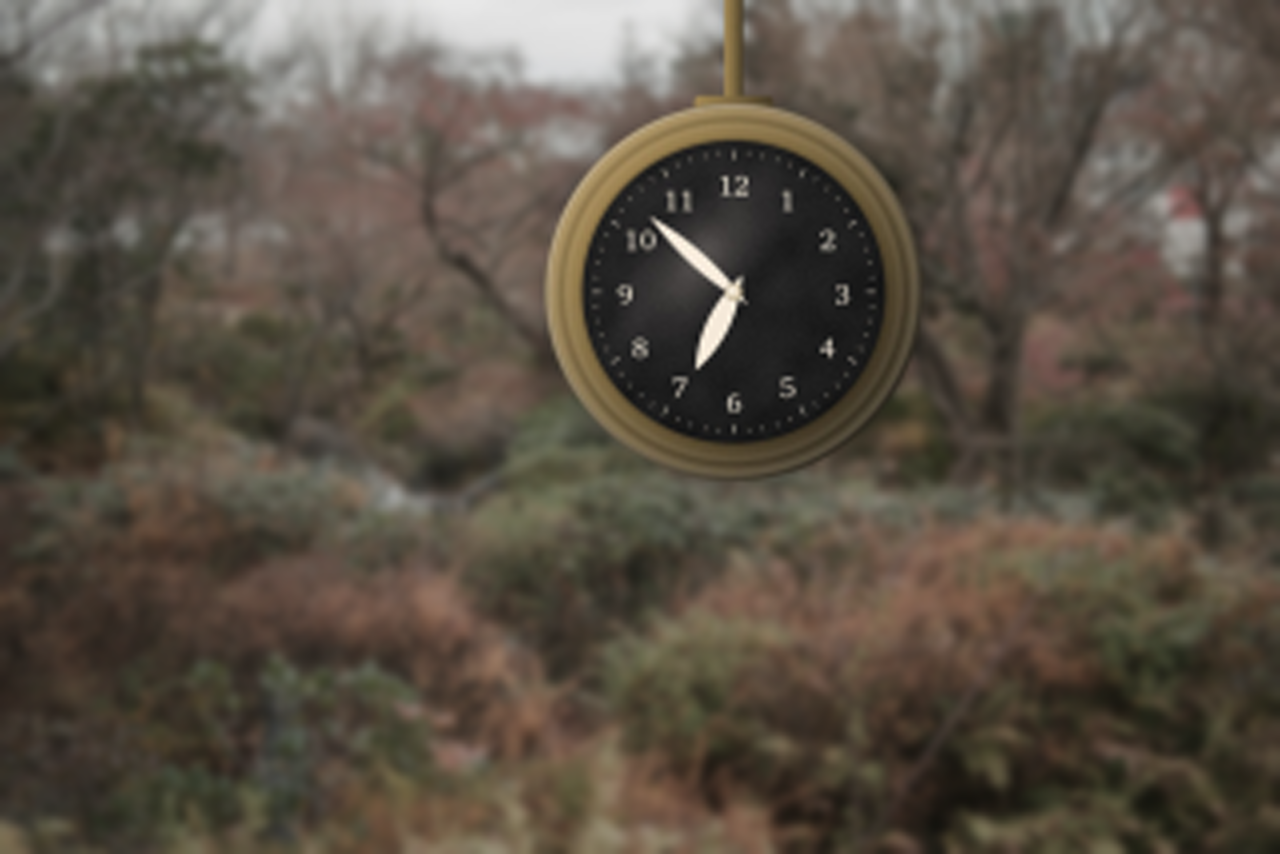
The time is 6,52
